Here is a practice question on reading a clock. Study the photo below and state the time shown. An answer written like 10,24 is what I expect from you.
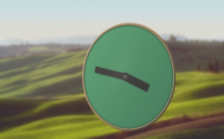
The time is 3,47
